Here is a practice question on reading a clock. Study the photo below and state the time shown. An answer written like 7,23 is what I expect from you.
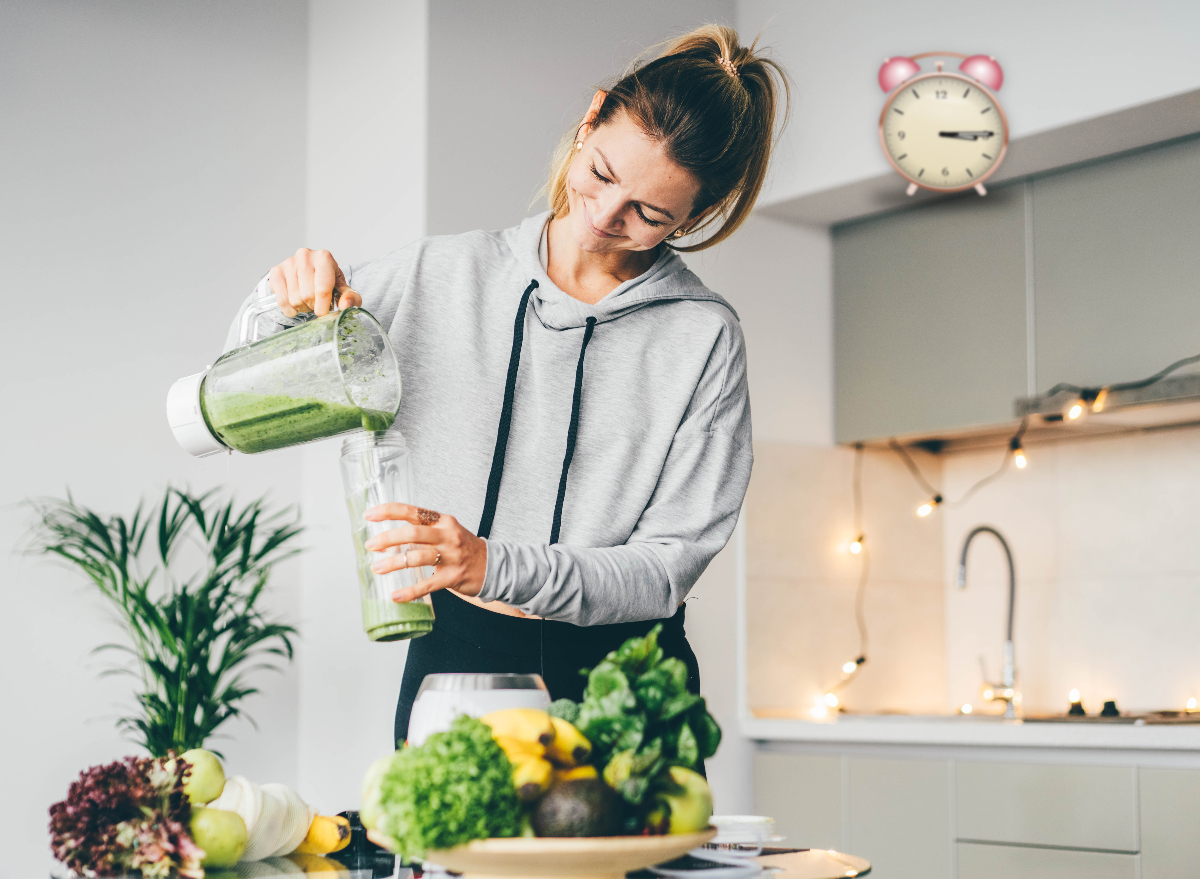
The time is 3,15
